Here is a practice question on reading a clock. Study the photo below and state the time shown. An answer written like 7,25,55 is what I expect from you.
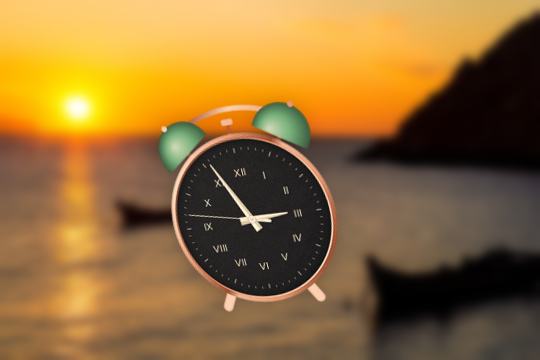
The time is 2,55,47
